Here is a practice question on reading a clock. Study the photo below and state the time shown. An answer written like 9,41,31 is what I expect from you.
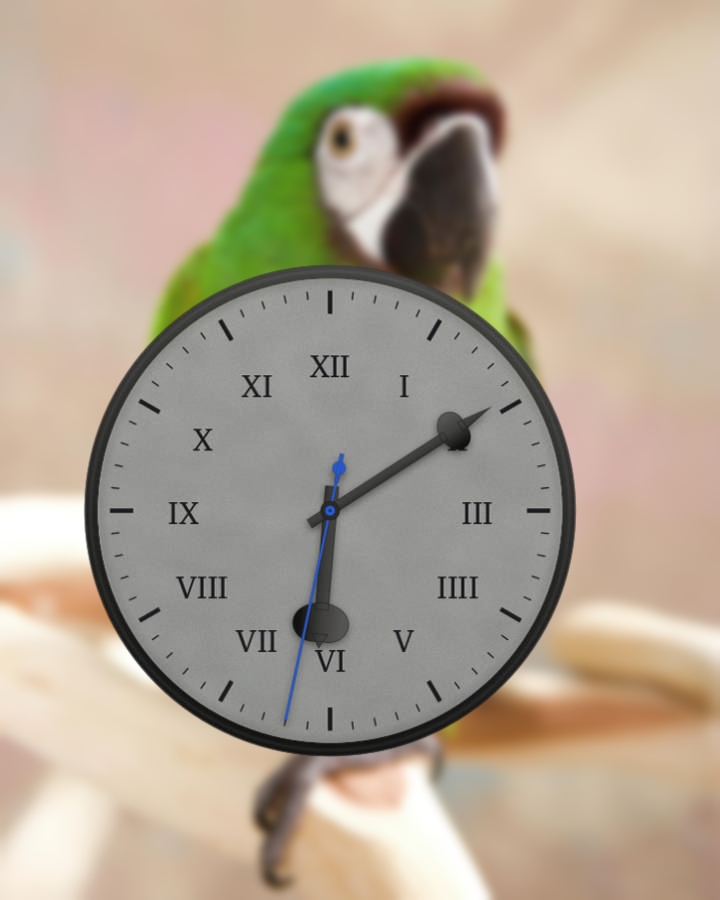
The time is 6,09,32
